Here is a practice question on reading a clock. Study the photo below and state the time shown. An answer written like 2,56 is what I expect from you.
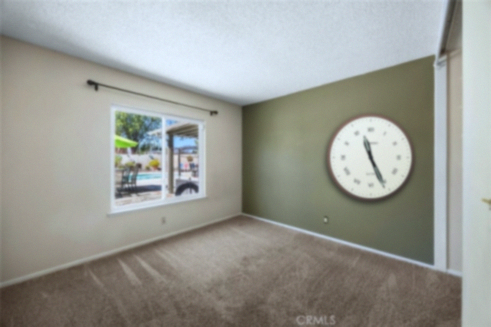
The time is 11,26
